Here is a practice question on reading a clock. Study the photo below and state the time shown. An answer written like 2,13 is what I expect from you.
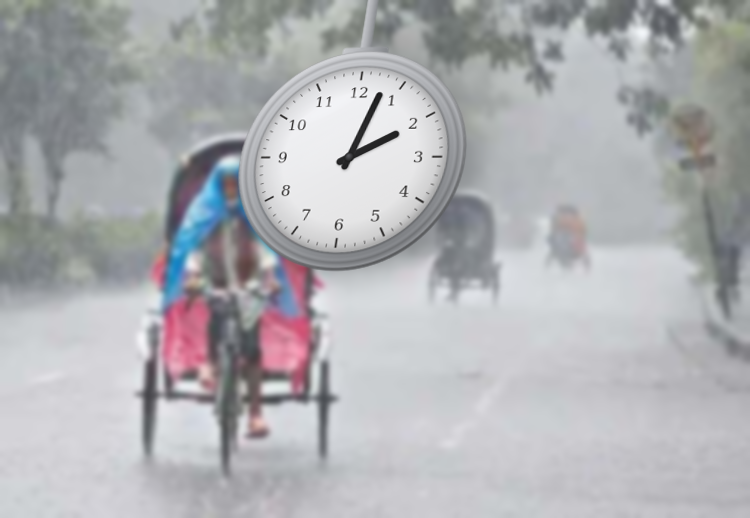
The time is 2,03
